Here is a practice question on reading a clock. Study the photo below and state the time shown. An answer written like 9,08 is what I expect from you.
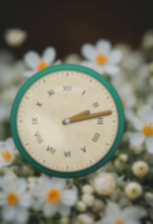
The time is 2,13
